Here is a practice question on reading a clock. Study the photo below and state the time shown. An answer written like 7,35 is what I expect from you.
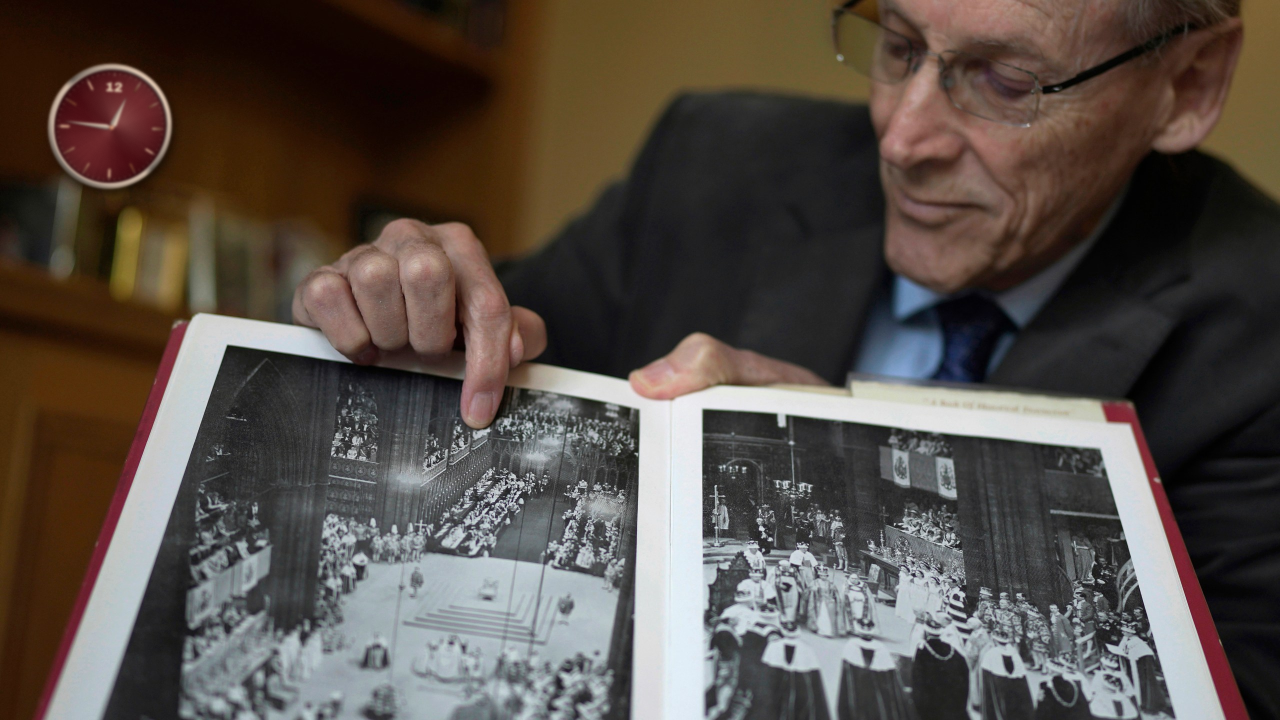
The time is 12,46
